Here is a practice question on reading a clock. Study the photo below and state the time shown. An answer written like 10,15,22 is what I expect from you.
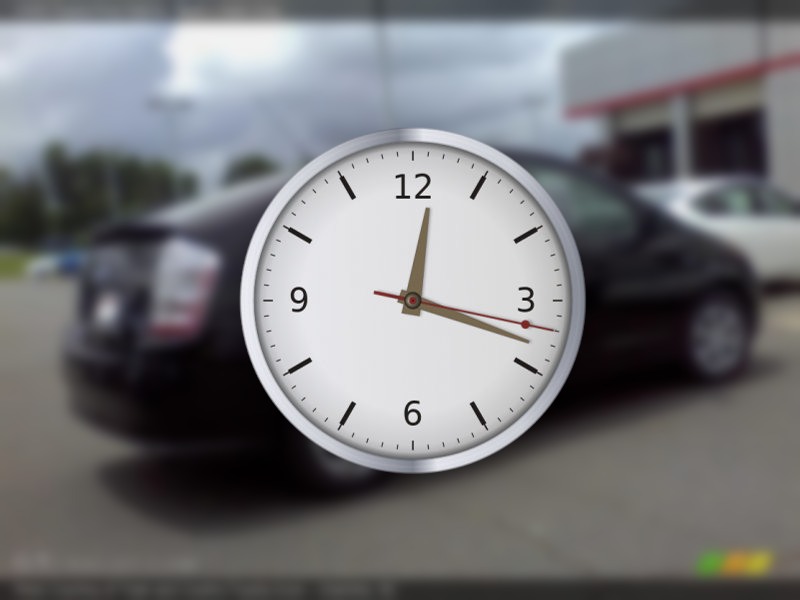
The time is 12,18,17
